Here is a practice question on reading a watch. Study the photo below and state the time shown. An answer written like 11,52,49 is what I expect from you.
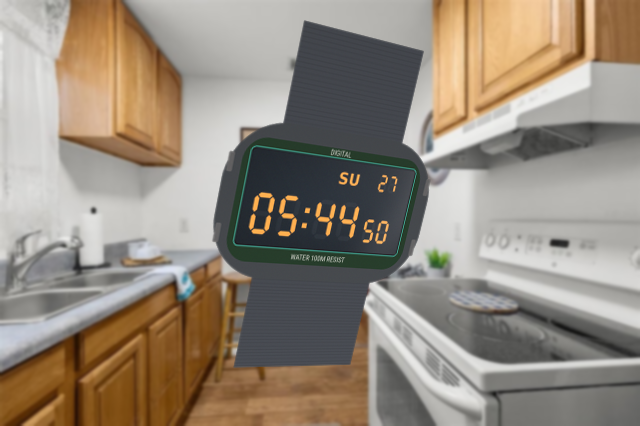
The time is 5,44,50
